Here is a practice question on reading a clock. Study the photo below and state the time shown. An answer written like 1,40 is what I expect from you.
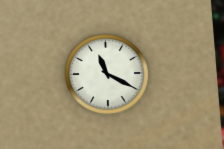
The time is 11,20
